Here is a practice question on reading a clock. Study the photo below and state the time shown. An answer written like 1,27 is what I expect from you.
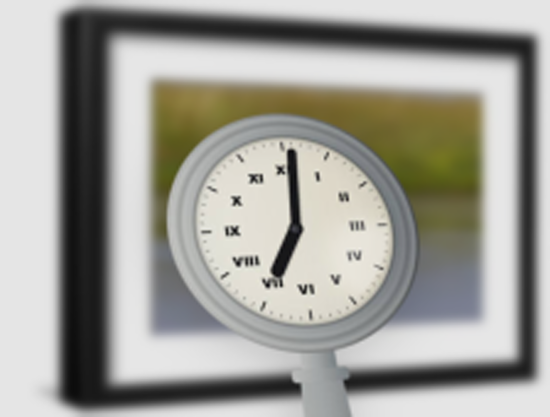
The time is 7,01
